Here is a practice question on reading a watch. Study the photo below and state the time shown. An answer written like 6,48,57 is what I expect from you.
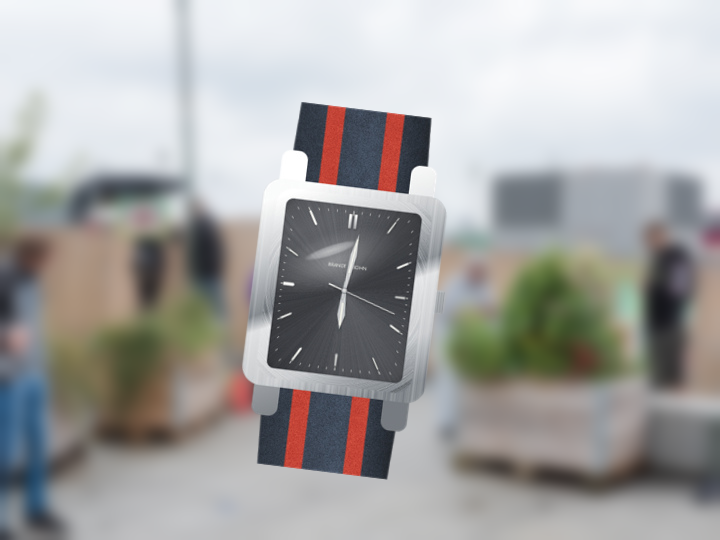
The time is 6,01,18
